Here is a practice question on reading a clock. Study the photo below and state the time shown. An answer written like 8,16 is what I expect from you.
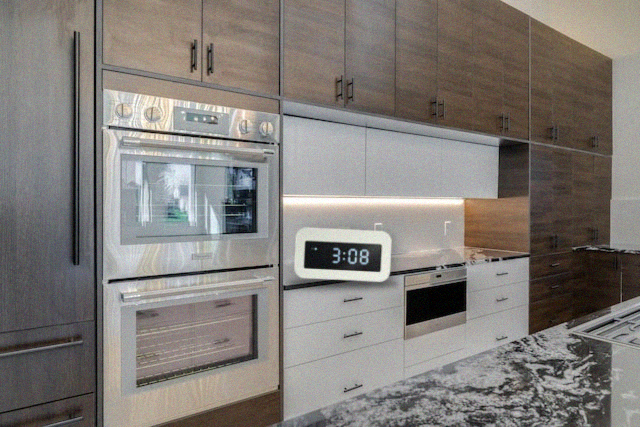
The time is 3,08
